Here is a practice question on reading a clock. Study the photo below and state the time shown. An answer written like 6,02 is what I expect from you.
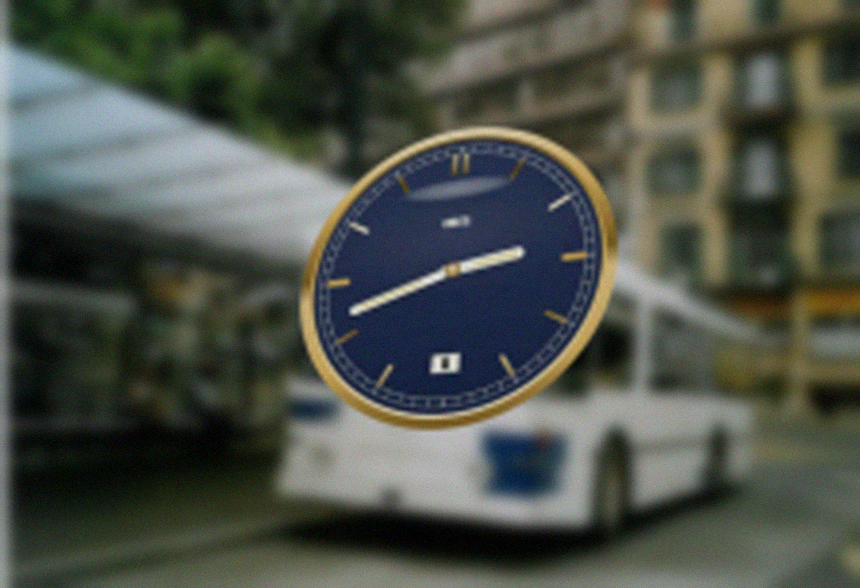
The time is 2,42
